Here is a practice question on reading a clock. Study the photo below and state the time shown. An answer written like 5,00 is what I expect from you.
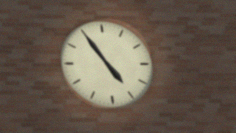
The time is 4,55
